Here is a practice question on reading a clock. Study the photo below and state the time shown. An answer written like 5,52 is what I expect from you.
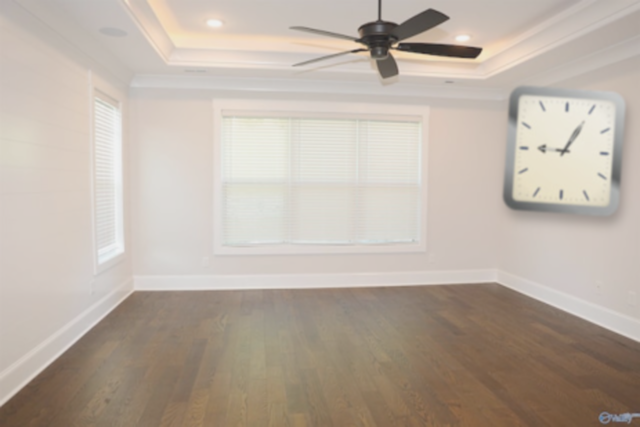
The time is 9,05
